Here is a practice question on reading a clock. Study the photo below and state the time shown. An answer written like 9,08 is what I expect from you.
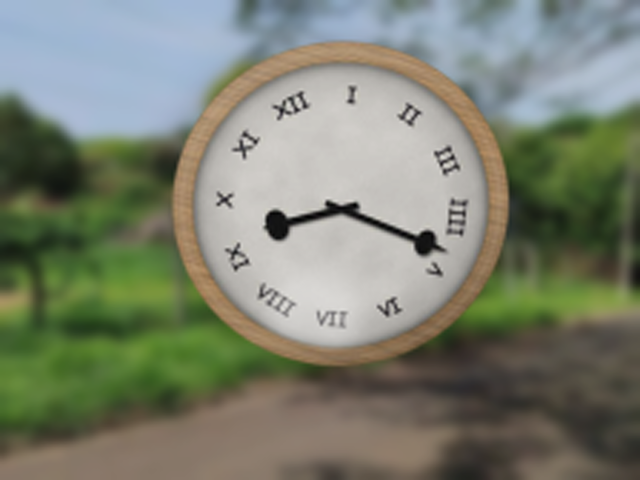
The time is 9,23
